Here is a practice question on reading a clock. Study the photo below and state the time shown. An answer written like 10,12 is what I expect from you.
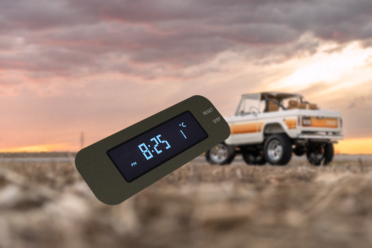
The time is 8,25
